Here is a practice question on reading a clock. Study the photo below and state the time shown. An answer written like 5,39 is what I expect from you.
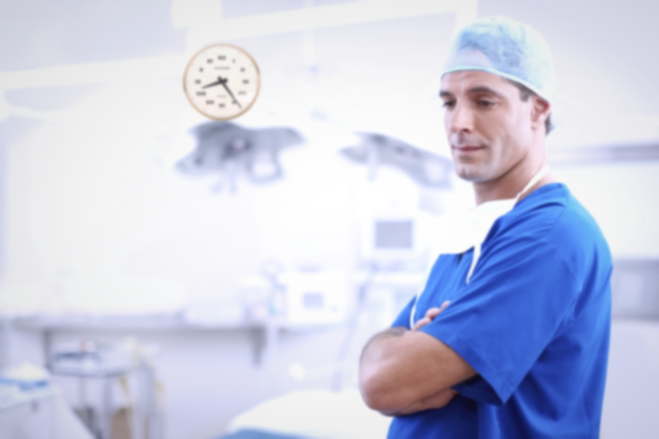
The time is 8,24
